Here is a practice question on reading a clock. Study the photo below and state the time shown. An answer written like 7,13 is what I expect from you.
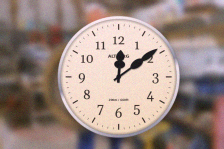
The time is 12,09
